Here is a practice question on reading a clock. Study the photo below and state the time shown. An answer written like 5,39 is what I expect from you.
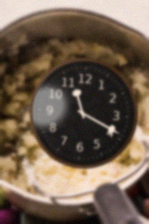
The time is 11,19
